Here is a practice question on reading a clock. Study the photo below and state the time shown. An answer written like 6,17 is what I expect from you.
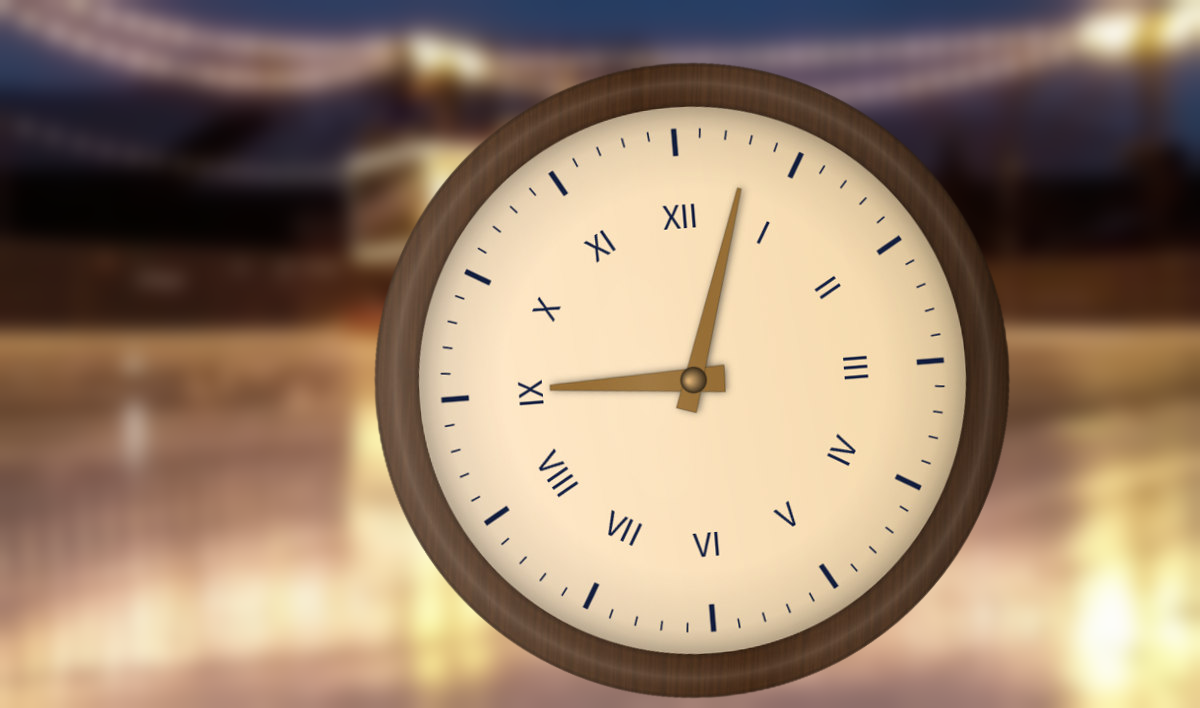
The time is 9,03
